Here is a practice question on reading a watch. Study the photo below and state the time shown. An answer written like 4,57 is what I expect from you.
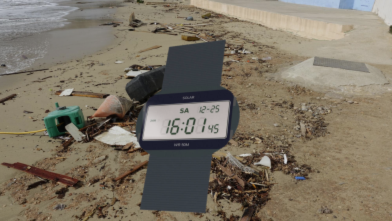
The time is 16,01
